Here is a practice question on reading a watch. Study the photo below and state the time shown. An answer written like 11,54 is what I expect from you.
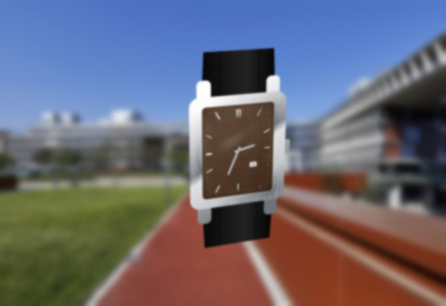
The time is 2,34
